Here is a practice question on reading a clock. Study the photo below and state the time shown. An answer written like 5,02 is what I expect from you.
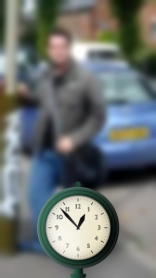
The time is 12,53
